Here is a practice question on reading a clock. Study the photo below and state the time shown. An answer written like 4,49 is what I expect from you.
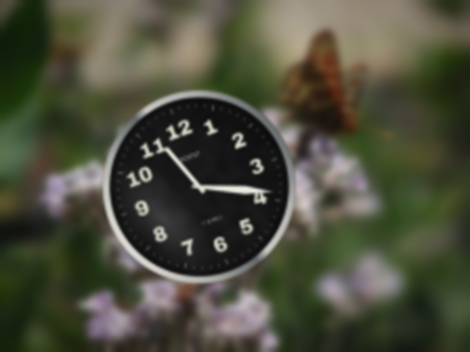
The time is 11,19
